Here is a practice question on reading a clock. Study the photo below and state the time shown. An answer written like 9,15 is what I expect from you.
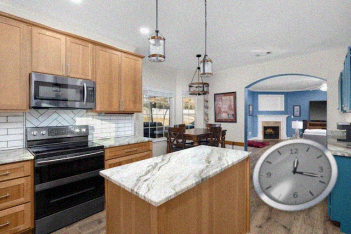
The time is 12,18
